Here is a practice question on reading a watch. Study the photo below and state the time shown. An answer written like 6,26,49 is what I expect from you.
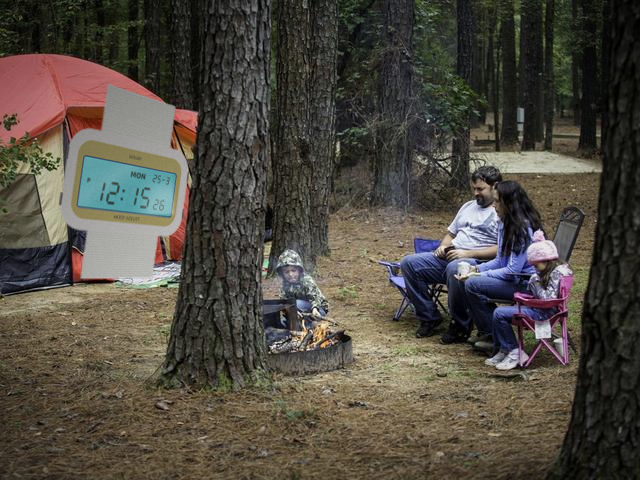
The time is 12,15,26
